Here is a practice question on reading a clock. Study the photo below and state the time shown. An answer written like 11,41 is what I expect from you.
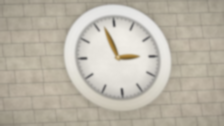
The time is 2,57
